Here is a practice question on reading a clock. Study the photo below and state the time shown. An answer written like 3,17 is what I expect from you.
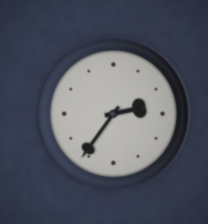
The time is 2,36
